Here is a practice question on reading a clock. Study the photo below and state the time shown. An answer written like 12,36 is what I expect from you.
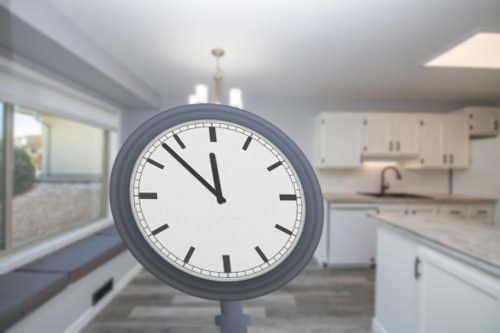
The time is 11,53
